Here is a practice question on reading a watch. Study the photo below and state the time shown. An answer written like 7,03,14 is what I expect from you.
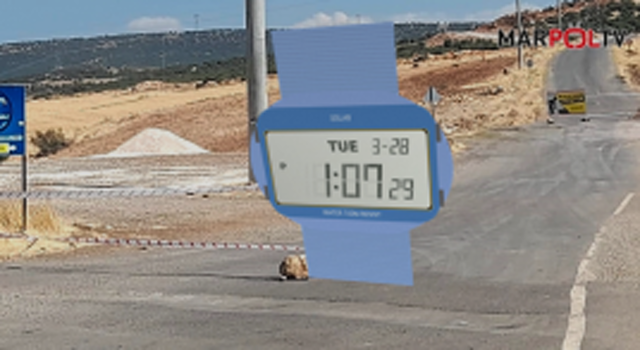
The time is 1,07,29
